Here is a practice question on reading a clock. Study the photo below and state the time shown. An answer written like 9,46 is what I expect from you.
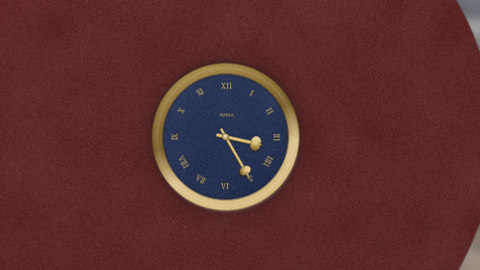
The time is 3,25
